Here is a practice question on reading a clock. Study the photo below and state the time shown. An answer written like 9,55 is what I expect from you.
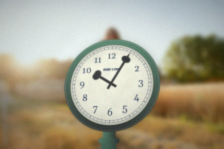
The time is 10,05
